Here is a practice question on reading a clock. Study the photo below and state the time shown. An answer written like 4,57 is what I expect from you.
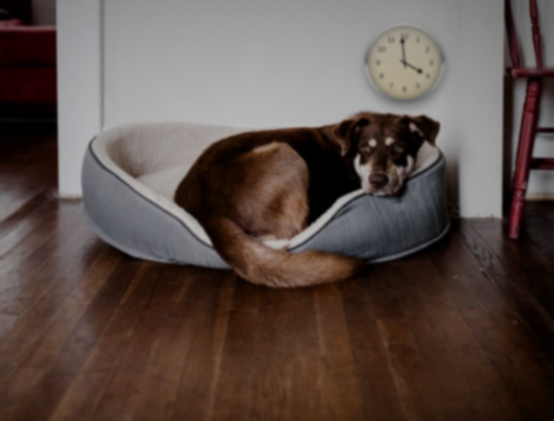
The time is 3,59
